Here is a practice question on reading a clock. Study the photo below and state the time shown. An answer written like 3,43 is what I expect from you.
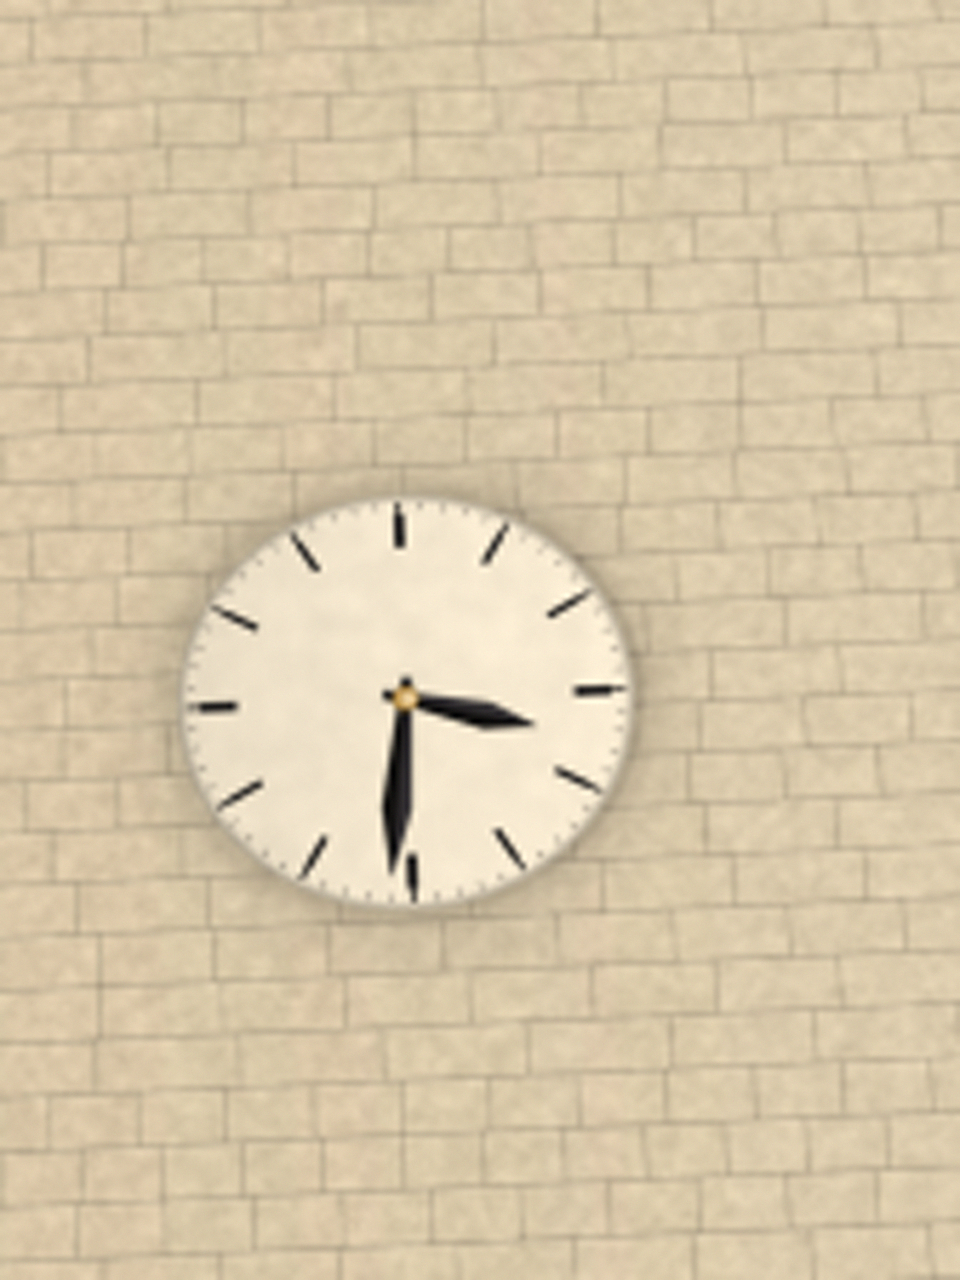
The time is 3,31
